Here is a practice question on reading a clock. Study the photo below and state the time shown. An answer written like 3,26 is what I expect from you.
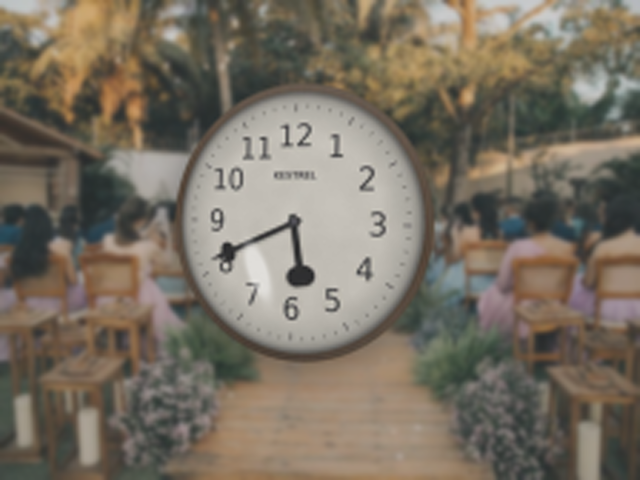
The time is 5,41
